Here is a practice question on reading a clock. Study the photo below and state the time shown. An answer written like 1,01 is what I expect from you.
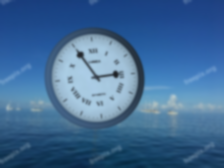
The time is 2,55
